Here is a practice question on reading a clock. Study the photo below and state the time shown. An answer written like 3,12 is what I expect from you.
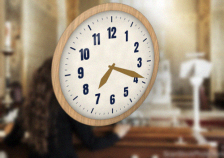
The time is 7,19
